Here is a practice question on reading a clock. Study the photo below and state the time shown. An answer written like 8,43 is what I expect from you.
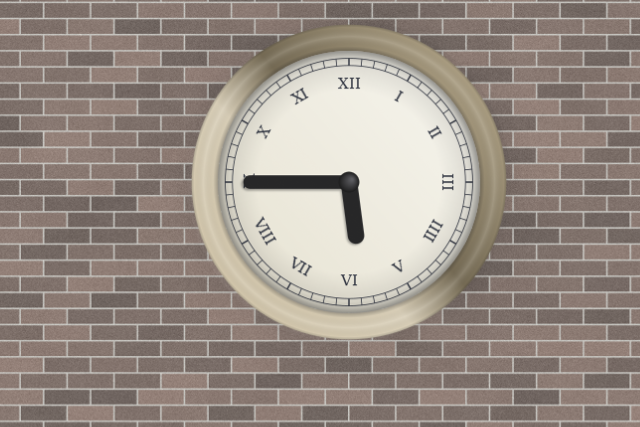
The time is 5,45
